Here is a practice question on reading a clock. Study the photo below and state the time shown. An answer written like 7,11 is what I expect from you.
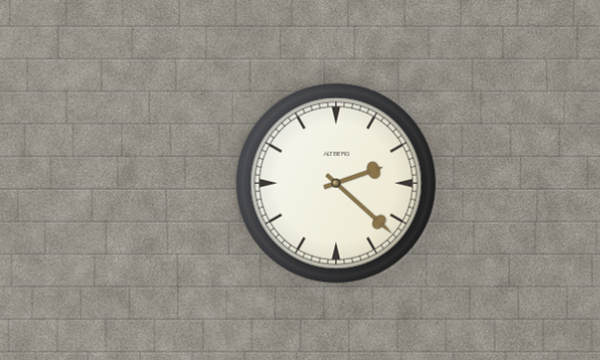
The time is 2,22
